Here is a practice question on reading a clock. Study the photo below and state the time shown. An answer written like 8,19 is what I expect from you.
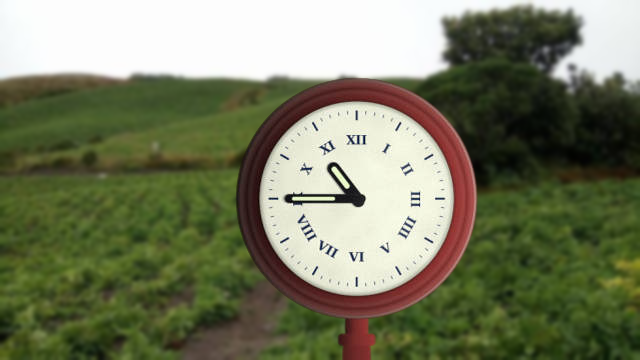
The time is 10,45
